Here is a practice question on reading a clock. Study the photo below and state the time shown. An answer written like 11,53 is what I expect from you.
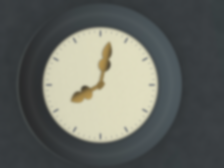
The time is 8,02
